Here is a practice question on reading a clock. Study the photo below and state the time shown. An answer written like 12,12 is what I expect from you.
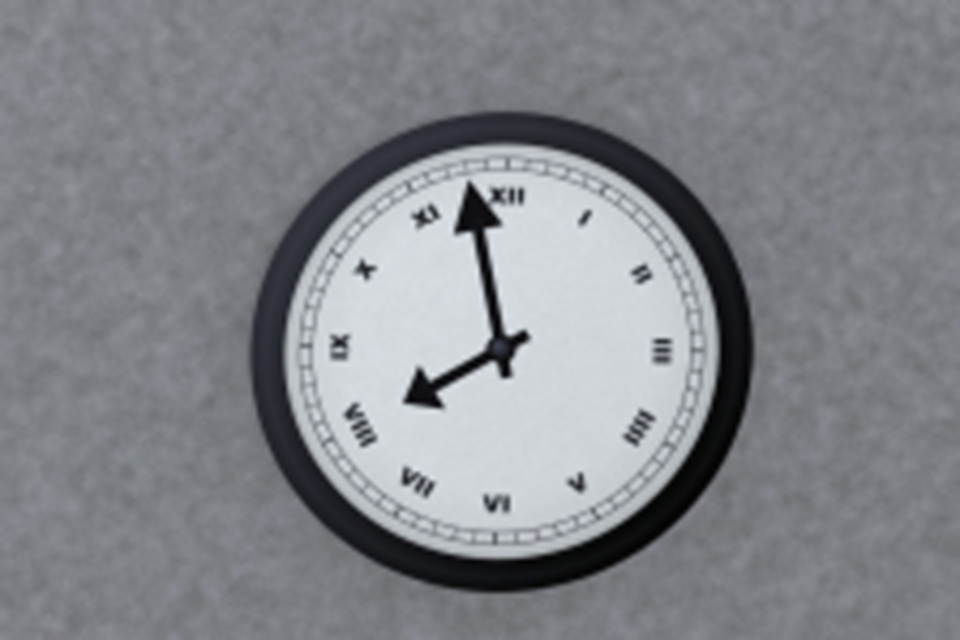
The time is 7,58
